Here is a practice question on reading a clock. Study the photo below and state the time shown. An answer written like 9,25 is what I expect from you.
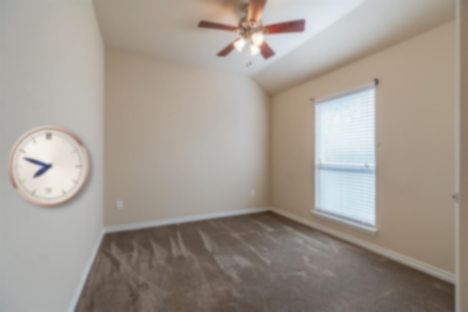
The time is 7,48
